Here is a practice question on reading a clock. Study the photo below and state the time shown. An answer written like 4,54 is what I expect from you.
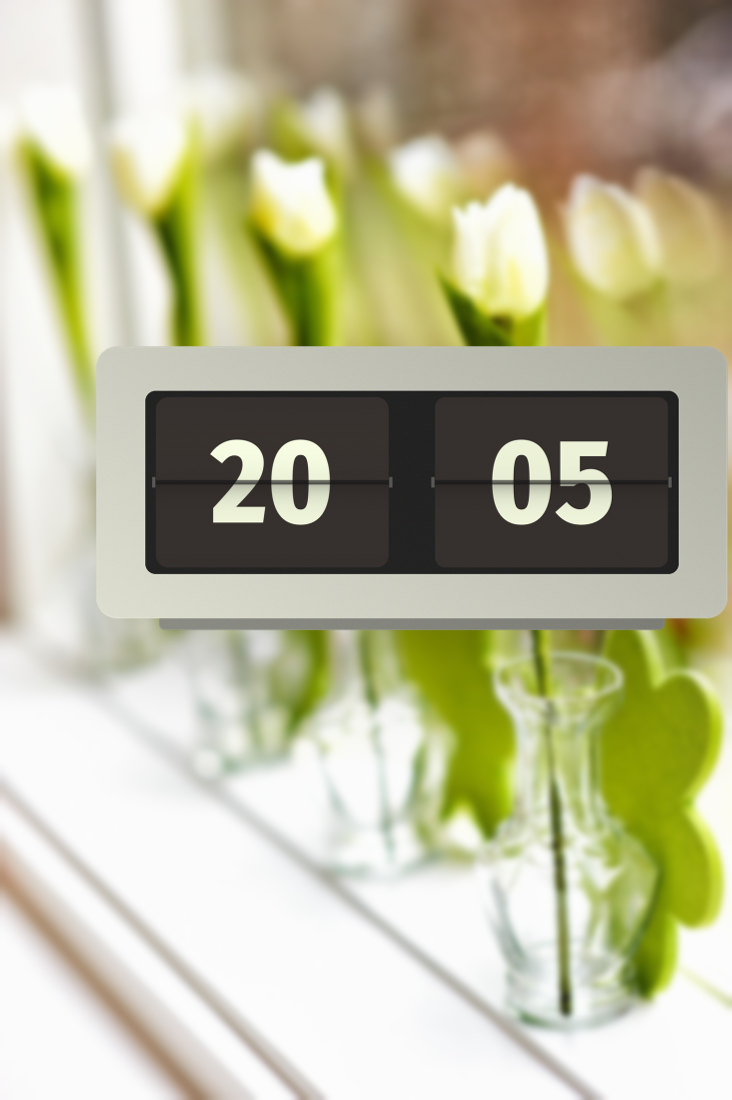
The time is 20,05
